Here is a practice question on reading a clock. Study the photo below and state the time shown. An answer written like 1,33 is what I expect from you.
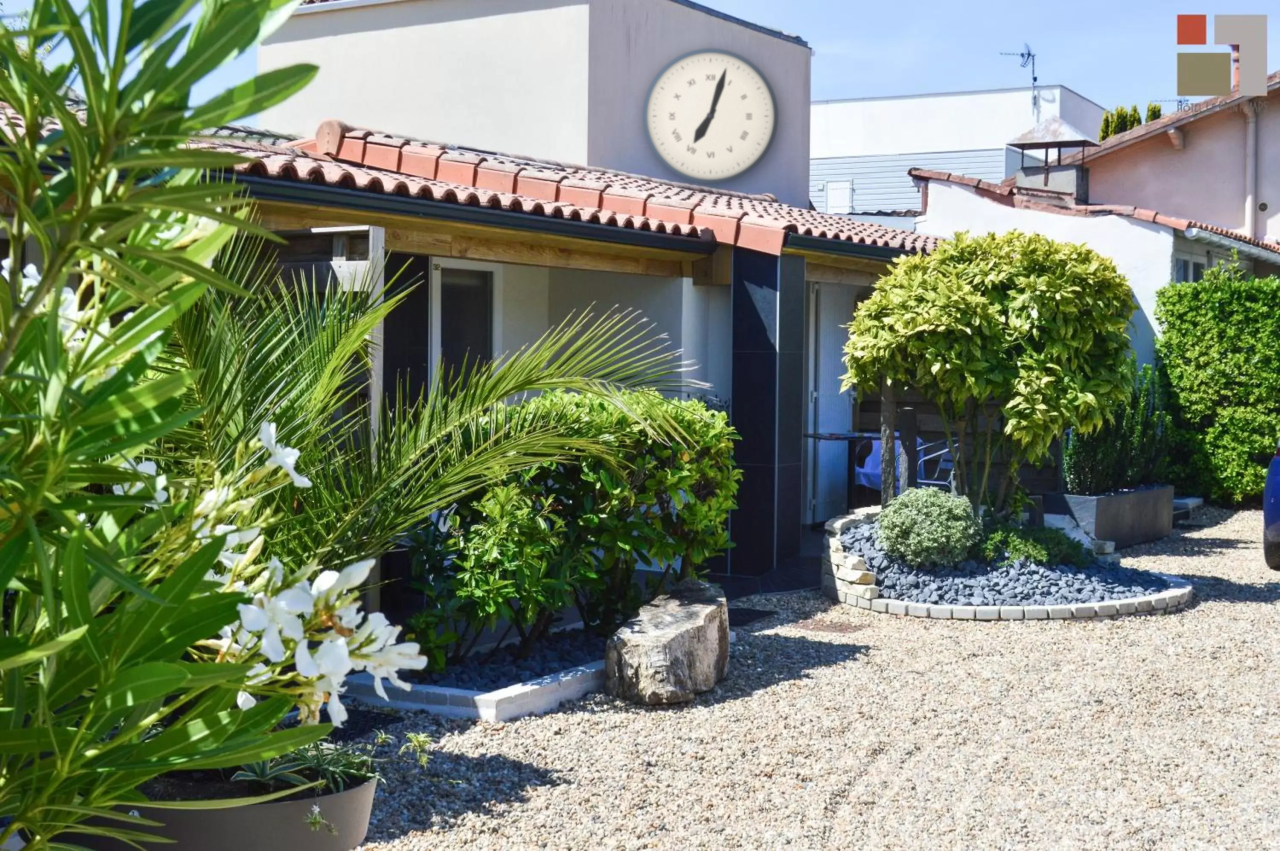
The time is 7,03
